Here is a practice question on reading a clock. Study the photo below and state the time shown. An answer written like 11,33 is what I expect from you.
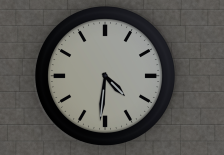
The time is 4,31
